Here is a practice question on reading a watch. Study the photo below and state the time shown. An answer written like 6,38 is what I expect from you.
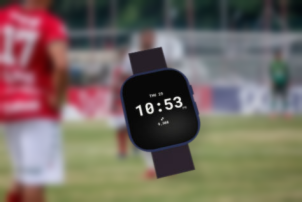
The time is 10,53
